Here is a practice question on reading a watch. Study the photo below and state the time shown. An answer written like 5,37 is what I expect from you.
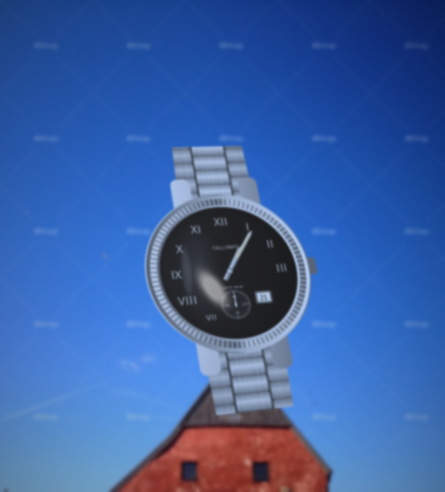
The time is 1,06
